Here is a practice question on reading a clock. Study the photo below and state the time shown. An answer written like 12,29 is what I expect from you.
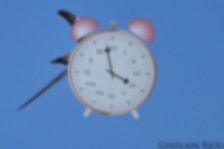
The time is 3,58
